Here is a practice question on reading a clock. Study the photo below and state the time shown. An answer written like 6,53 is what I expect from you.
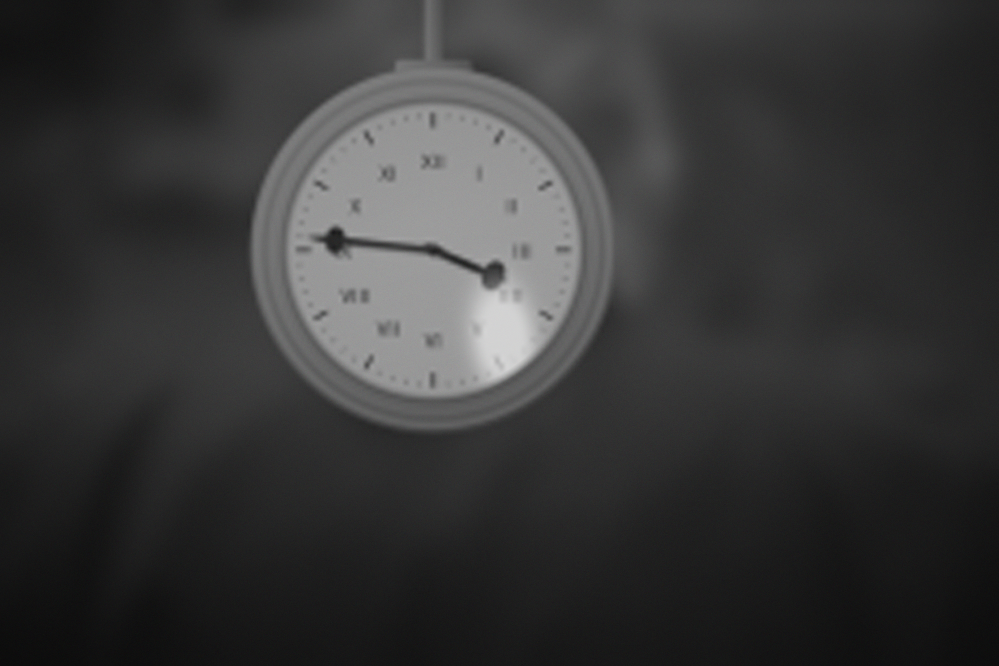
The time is 3,46
